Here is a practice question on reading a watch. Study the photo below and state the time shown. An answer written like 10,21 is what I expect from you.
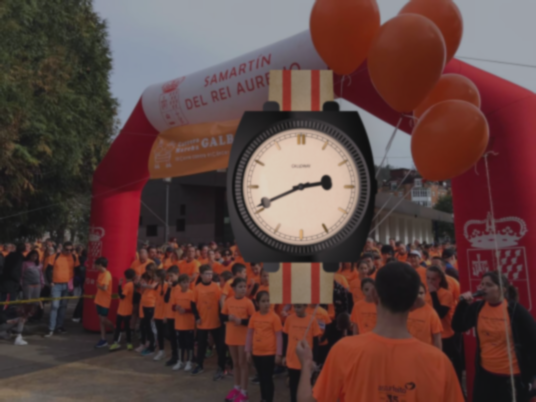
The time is 2,41
